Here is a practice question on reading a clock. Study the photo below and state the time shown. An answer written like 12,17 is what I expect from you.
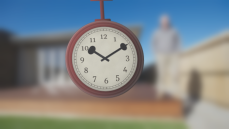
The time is 10,10
